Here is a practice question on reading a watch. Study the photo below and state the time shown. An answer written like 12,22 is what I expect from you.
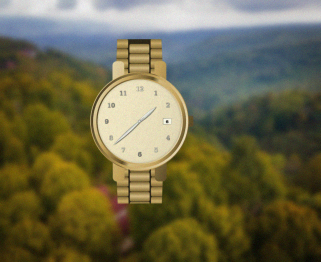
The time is 1,38
